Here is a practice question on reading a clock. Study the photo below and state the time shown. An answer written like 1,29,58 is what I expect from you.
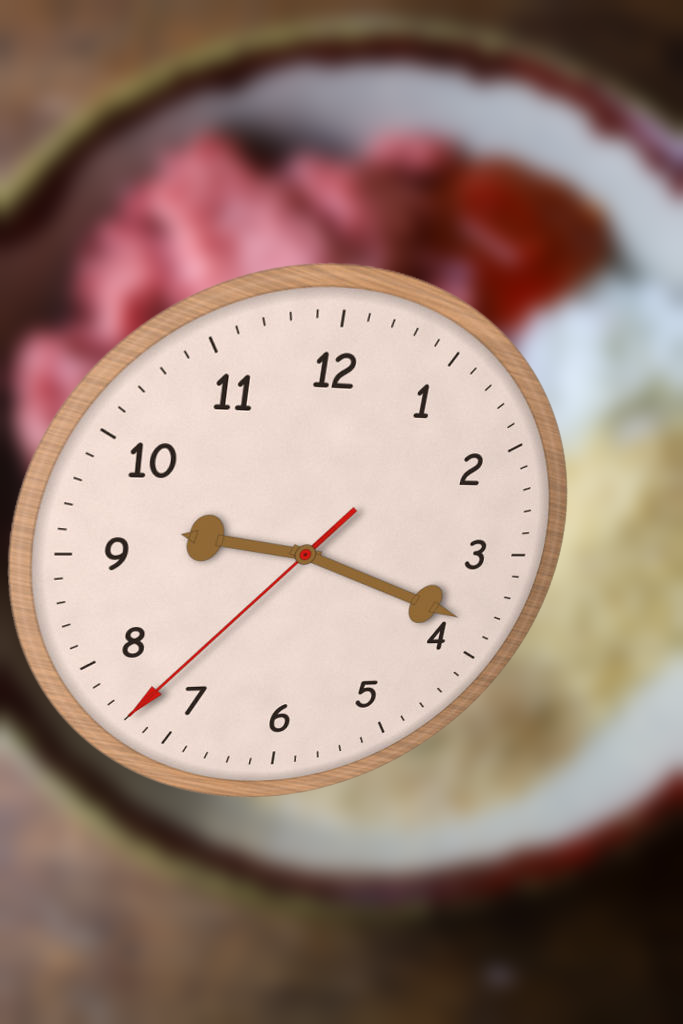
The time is 9,18,37
